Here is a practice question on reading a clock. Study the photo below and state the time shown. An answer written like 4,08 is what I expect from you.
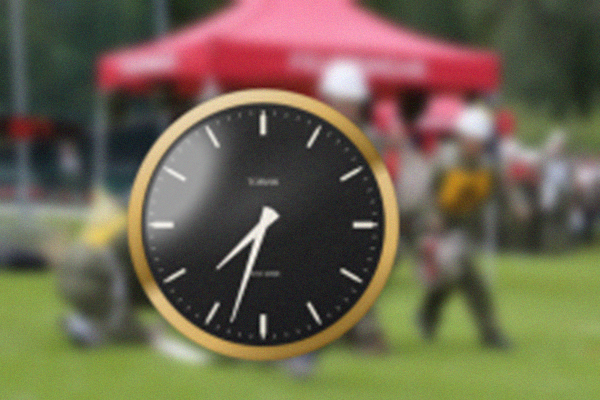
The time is 7,33
